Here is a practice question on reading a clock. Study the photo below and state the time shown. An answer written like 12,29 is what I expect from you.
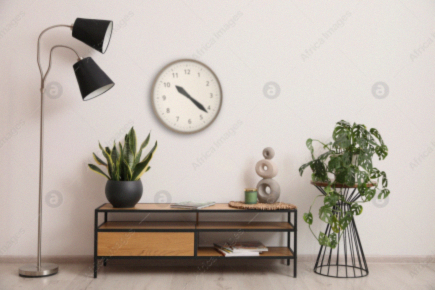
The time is 10,22
